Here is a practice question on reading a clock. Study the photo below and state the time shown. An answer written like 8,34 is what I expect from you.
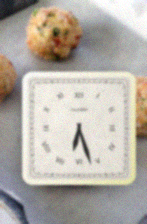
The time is 6,27
